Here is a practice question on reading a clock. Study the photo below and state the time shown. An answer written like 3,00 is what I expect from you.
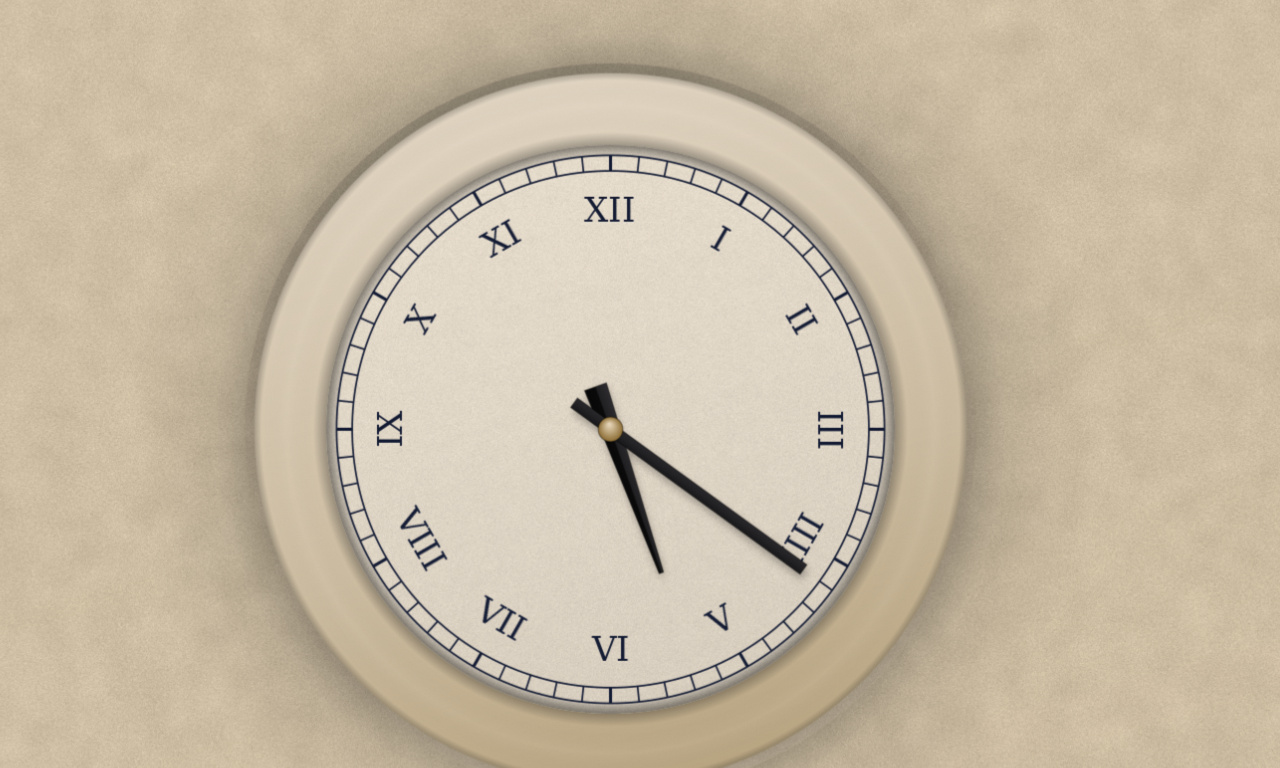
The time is 5,21
